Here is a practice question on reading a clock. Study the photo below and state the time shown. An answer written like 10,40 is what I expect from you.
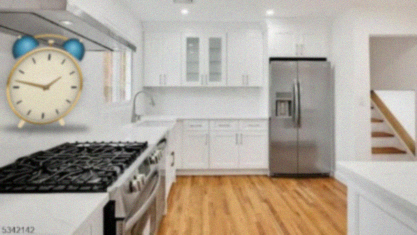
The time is 1,47
